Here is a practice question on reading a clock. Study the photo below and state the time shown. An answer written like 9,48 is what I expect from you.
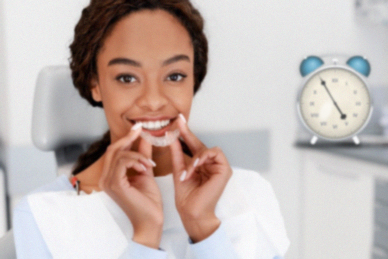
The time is 4,55
